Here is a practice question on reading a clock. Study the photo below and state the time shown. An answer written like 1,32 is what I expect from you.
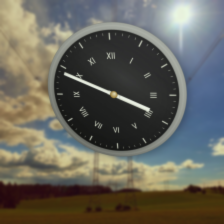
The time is 3,49
